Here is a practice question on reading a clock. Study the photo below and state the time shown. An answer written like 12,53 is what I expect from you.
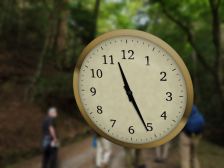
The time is 11,26
